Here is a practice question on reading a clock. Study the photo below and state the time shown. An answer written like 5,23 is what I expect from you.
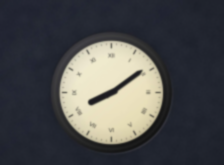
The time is 8,09
